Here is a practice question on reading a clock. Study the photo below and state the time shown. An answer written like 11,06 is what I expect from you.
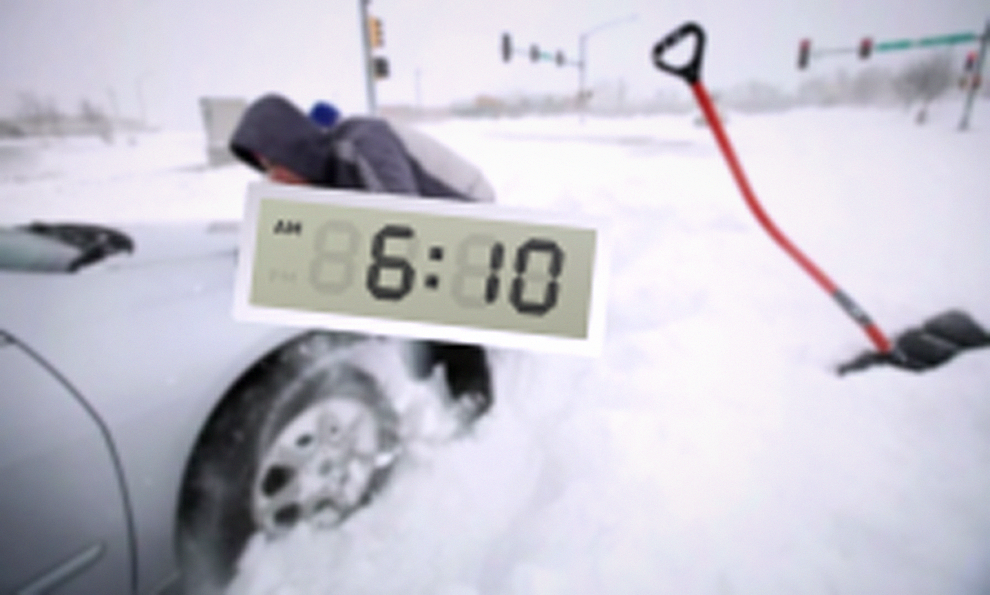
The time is 6,10
